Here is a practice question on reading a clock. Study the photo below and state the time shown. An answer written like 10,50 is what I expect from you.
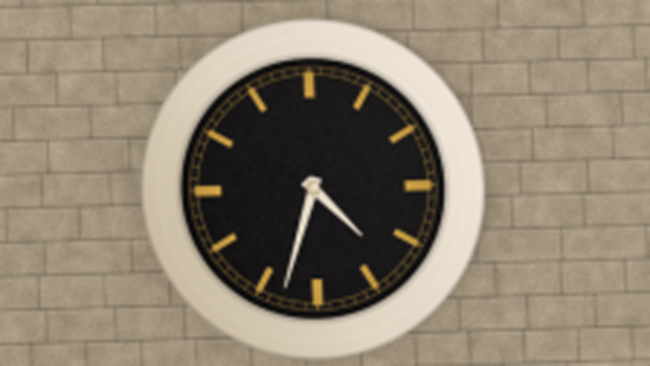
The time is 4,33
